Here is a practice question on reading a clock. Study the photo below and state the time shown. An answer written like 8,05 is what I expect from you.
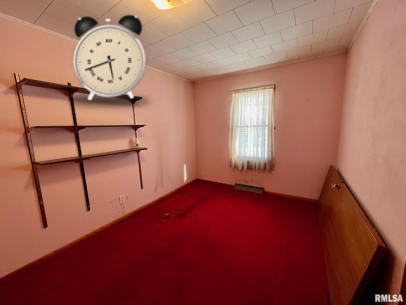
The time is 5,42
